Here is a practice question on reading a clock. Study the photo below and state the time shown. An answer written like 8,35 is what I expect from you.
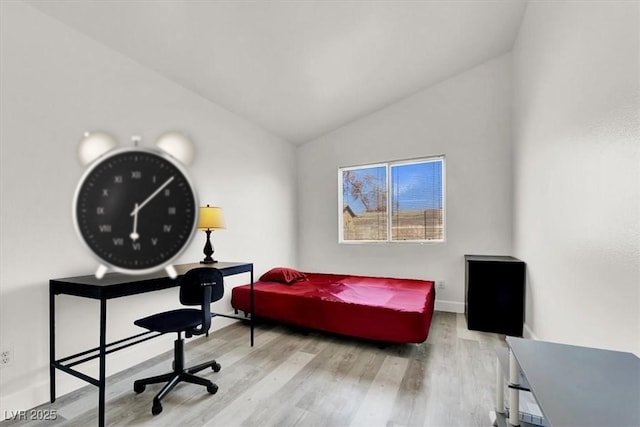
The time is 6,08
